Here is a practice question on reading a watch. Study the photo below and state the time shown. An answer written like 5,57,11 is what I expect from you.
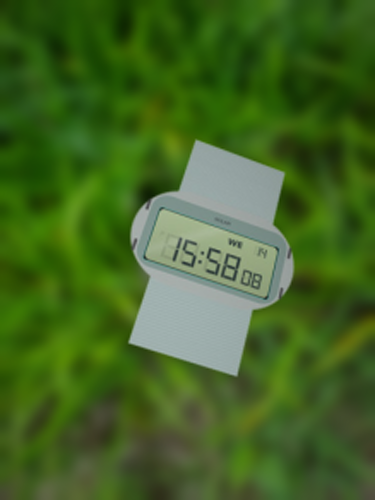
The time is 15,58,08
